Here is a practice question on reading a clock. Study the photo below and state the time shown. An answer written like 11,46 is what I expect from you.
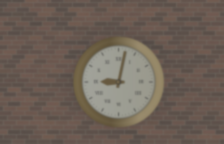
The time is 9,02
